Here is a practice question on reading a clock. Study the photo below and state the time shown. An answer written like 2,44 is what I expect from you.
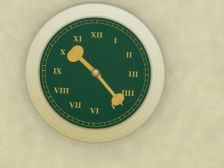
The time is 10,23
